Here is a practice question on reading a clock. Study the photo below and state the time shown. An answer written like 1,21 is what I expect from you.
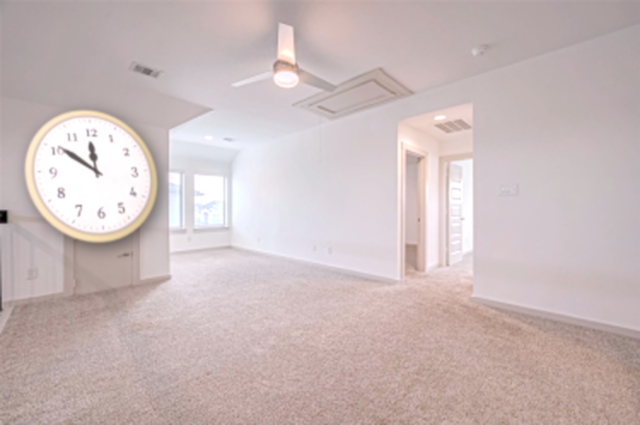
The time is 11,51
